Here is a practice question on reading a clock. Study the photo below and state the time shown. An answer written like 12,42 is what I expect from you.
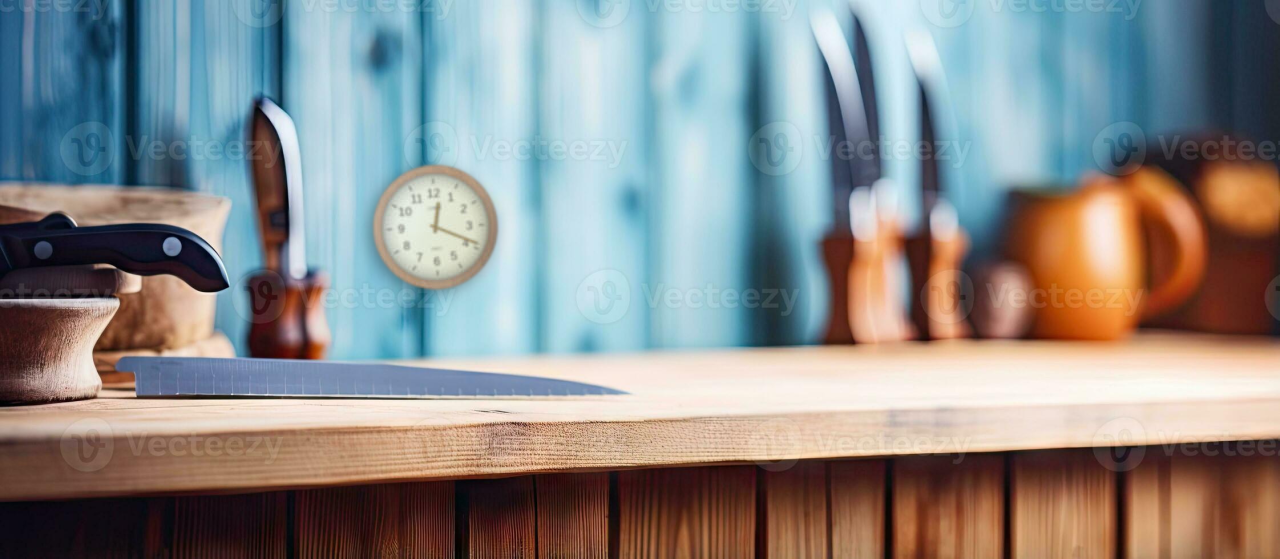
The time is 12,19
